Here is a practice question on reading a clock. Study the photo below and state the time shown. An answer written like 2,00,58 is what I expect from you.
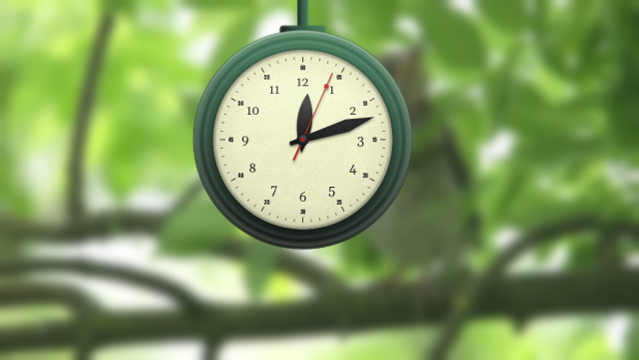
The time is 12,12,04
